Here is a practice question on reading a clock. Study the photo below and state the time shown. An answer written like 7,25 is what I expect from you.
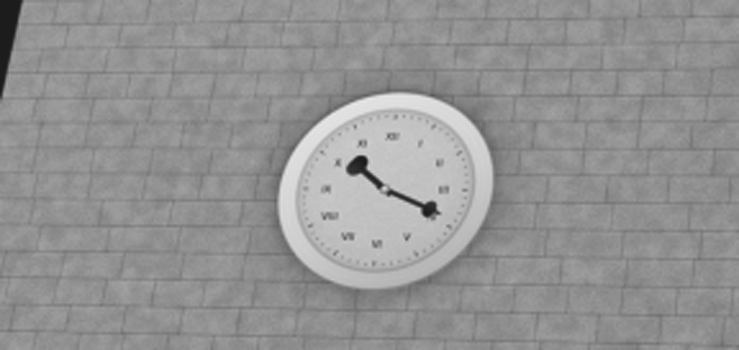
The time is 10,19
